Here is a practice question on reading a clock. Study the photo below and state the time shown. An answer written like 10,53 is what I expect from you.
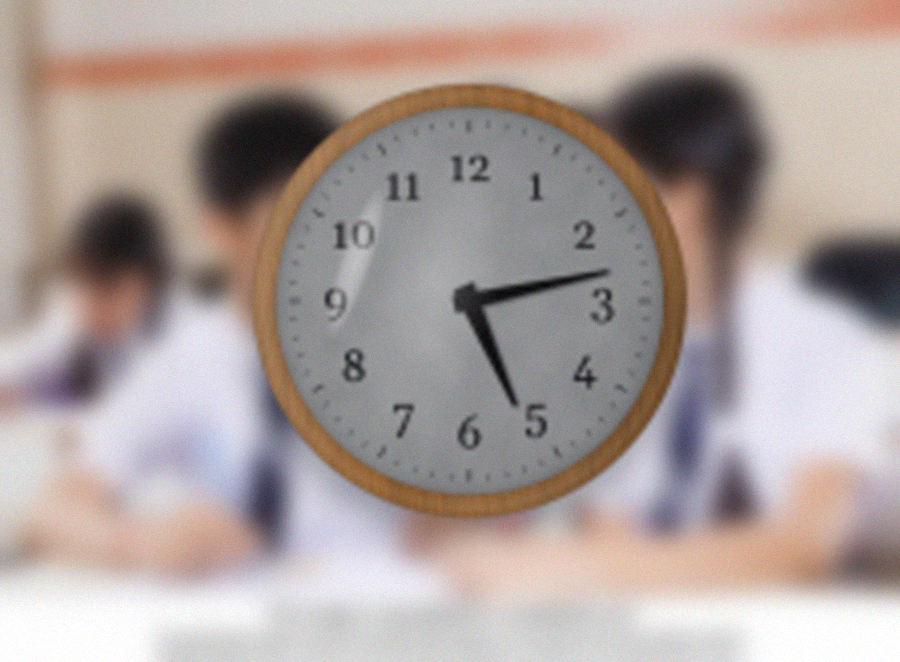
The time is 5,13
